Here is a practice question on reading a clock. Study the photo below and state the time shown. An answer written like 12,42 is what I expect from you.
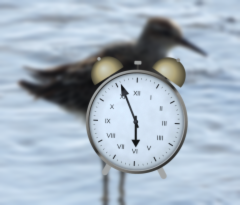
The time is 5,56
